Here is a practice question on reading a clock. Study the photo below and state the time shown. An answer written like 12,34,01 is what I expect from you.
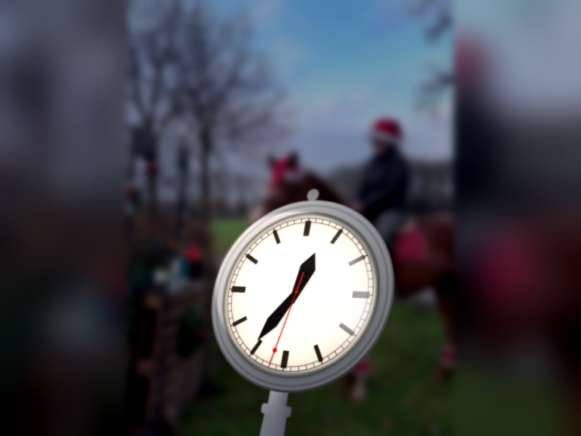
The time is 12,35,32
